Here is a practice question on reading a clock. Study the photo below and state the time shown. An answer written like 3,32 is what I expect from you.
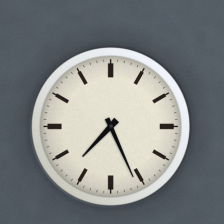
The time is 7,26
